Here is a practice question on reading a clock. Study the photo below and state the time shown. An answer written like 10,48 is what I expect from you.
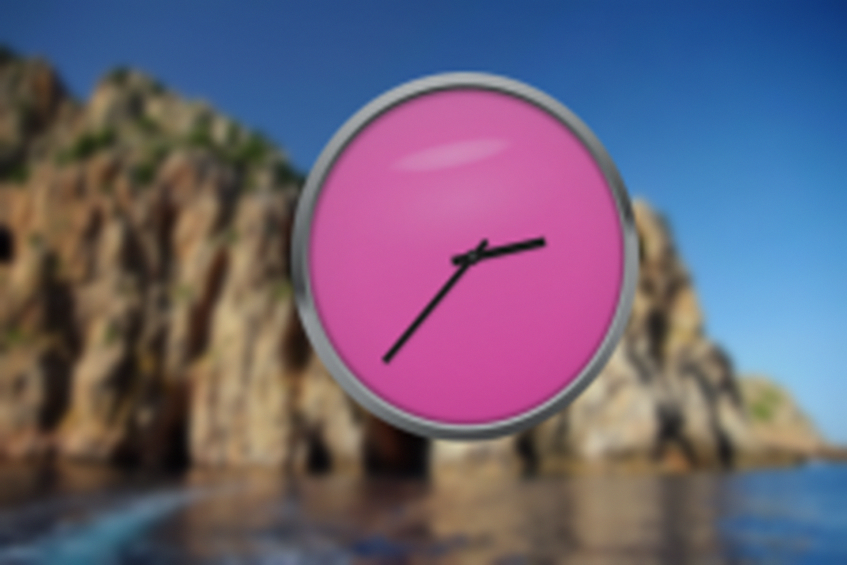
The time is 2,37
